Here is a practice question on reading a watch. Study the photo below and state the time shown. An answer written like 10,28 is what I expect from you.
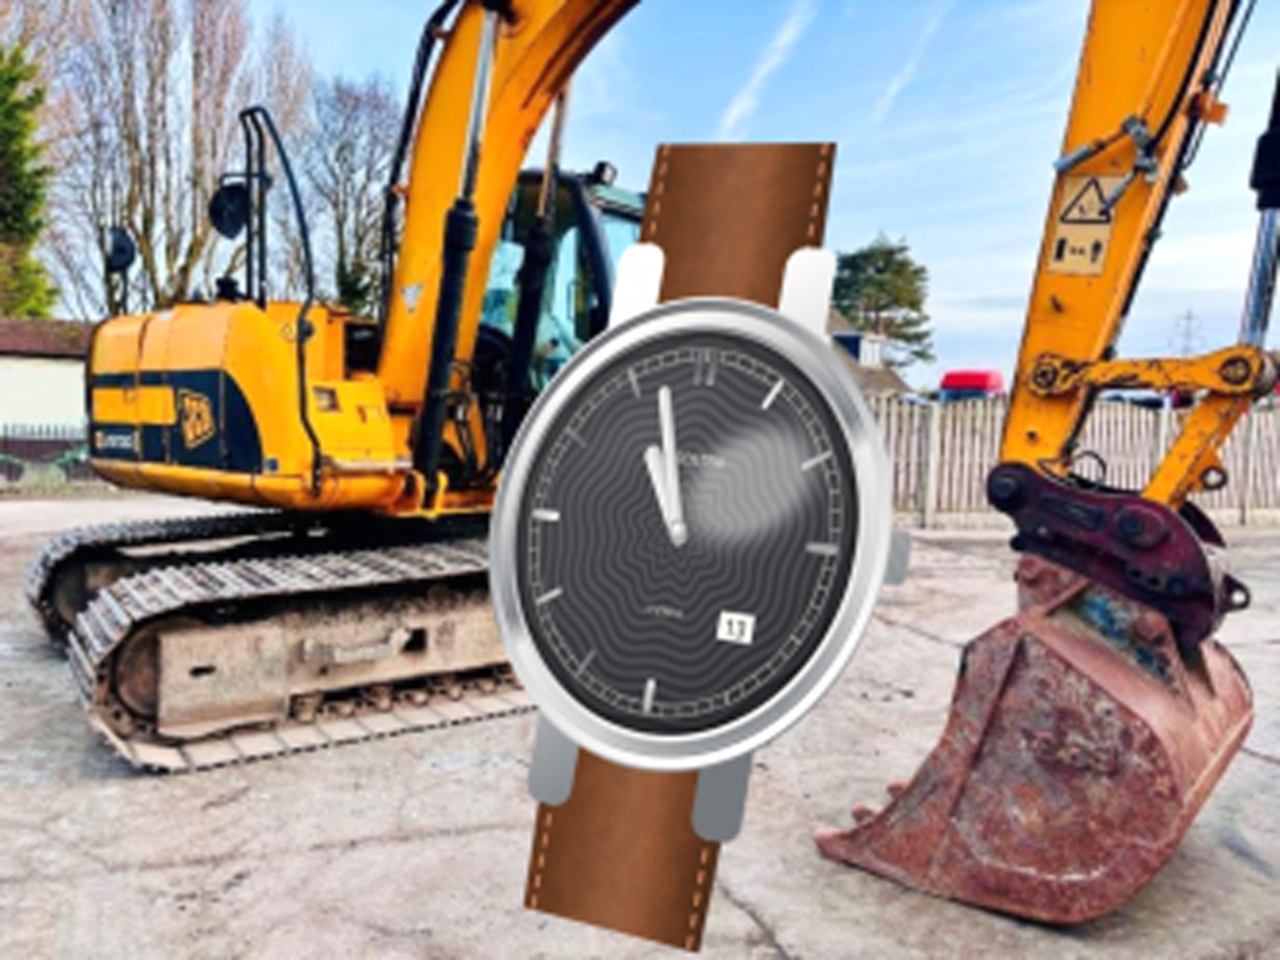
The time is 10,57
